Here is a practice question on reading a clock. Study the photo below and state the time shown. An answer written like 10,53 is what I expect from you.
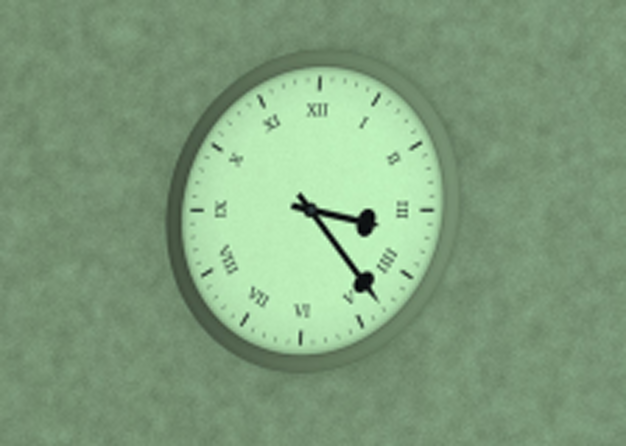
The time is 3,23
